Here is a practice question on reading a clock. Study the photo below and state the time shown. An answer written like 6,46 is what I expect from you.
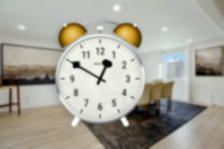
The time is 12,50
